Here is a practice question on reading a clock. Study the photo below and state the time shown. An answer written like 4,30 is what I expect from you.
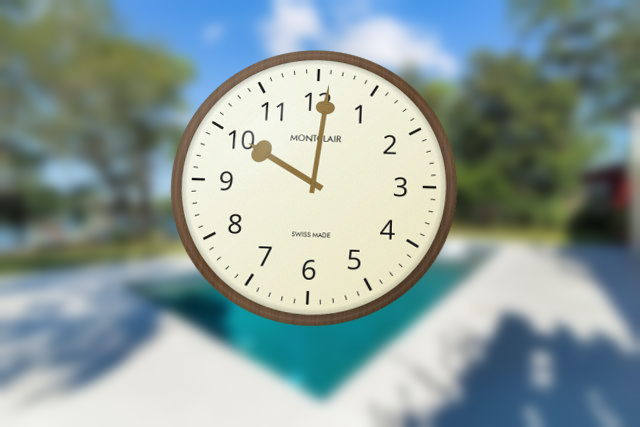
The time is 10,01
